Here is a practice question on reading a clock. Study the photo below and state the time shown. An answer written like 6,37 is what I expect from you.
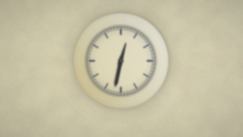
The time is 12,32
